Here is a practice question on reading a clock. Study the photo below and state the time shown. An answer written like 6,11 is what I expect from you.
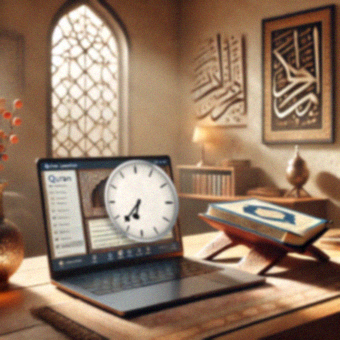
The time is 6,37
